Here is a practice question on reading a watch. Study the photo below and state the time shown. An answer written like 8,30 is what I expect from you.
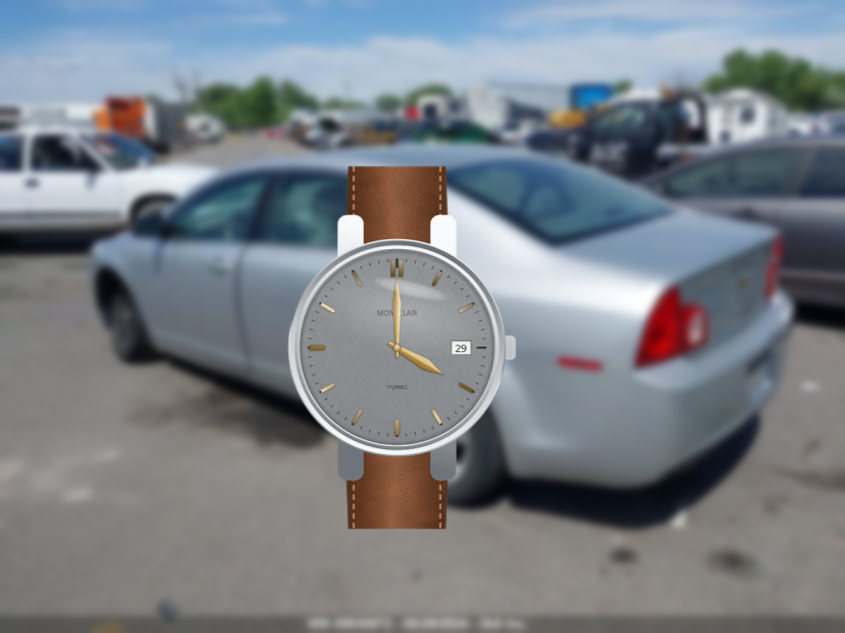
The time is 4,00
